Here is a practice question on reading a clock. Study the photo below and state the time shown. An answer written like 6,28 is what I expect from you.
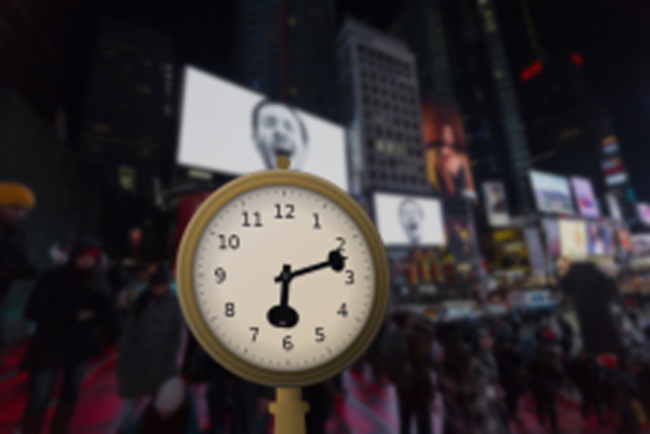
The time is 6,12
